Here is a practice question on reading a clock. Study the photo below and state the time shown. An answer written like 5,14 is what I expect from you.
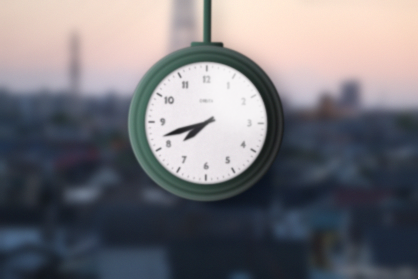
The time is 7,42
